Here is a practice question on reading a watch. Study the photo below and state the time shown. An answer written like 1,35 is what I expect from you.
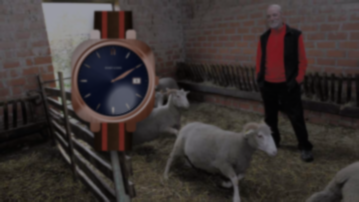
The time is 2,10
